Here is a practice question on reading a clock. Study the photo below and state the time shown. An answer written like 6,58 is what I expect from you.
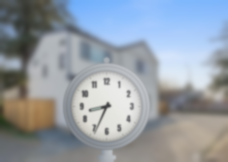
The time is 8,34
